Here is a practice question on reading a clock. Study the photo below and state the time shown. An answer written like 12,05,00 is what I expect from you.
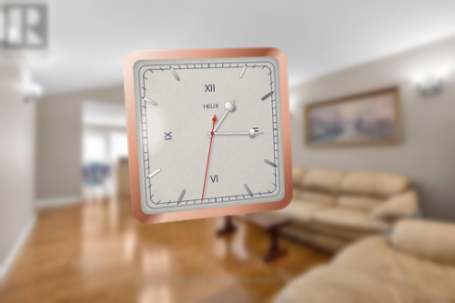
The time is 1,15,32
